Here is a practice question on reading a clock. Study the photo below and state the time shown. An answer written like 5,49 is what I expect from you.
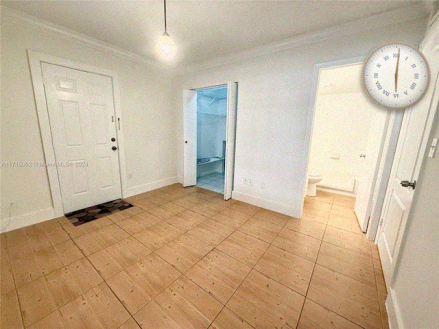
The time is 6,01
